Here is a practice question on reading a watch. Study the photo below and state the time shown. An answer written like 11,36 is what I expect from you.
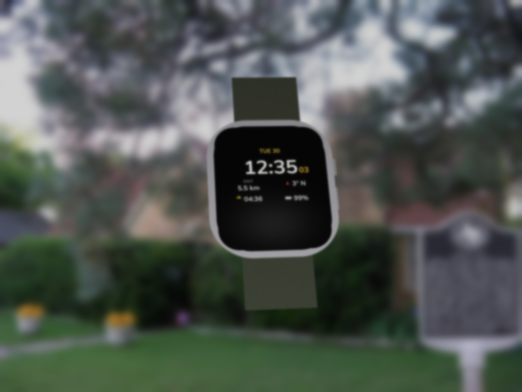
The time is 12,35
